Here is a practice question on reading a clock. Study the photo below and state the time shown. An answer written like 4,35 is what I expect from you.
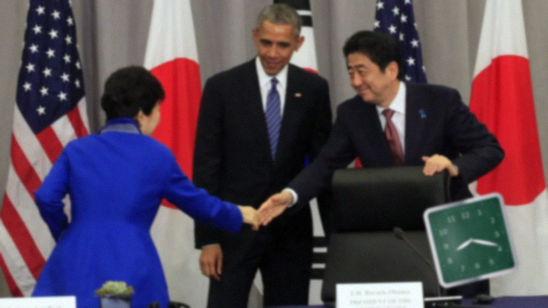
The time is 8,19
